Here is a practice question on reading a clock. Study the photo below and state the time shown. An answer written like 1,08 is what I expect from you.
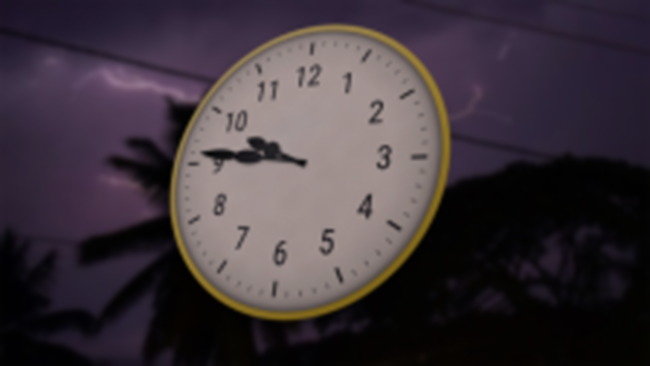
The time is 9,46
